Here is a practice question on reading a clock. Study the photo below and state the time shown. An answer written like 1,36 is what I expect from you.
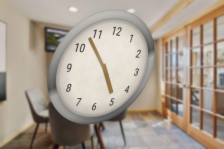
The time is 4,53
